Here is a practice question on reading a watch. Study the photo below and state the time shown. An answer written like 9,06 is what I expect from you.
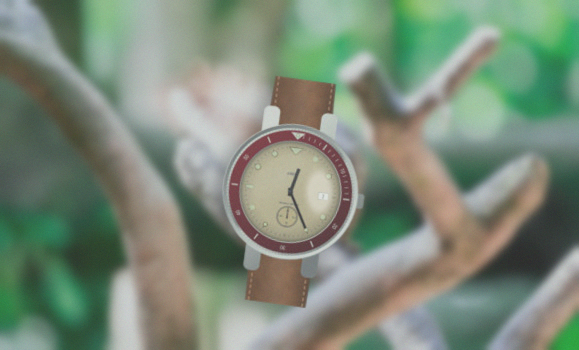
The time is 12,25
